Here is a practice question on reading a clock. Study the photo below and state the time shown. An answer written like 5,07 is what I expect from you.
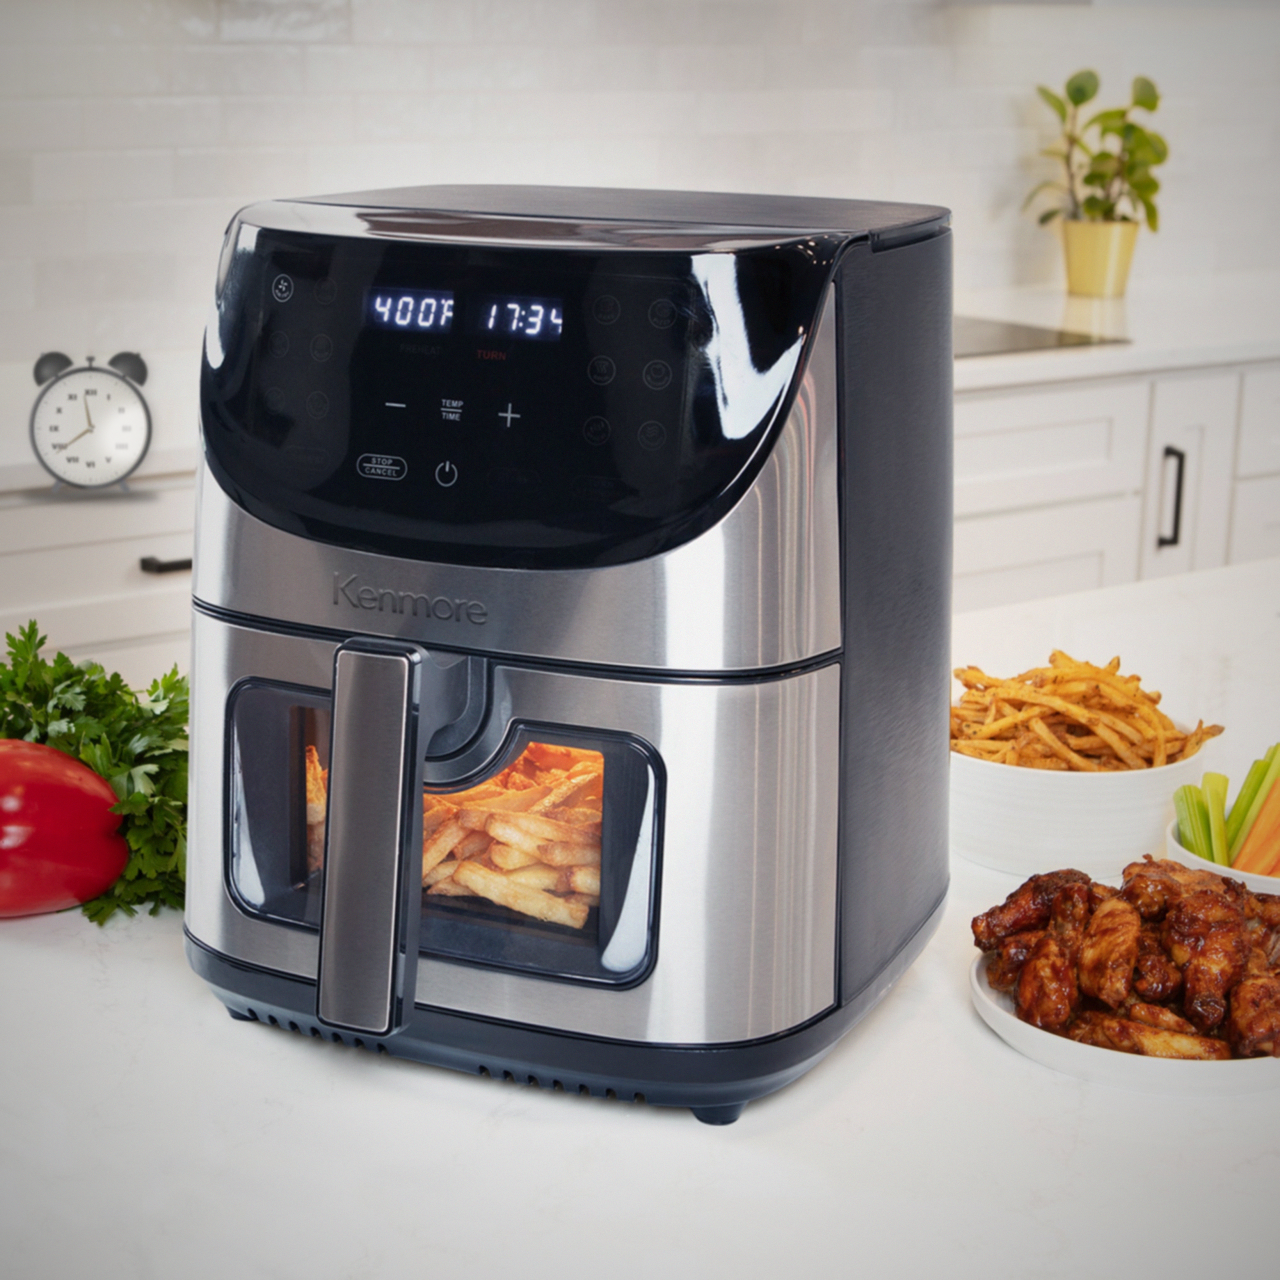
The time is 11,39
